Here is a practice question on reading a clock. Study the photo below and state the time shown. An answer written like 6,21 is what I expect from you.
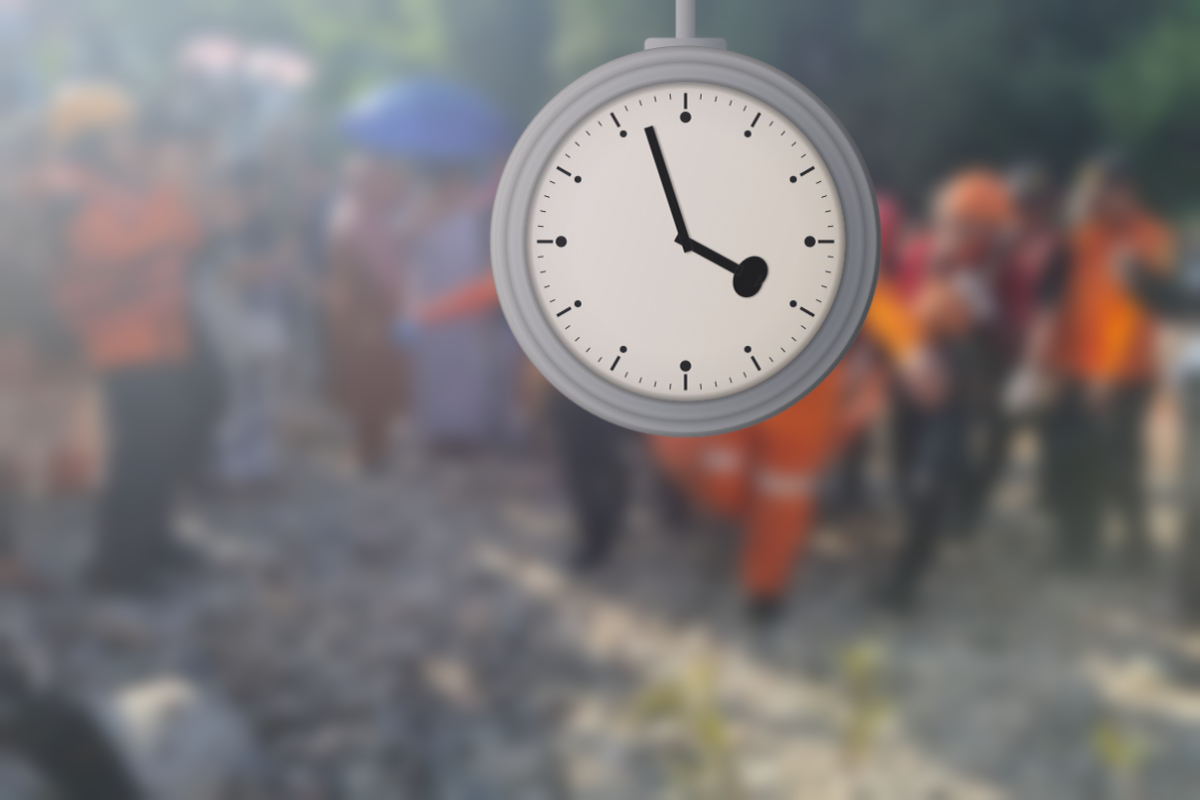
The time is 3,57
